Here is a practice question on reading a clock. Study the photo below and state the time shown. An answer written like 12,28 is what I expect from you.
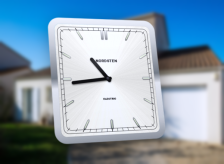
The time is 10,44
